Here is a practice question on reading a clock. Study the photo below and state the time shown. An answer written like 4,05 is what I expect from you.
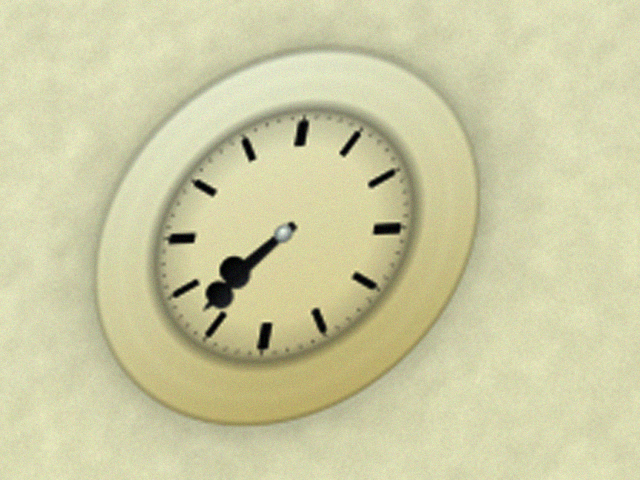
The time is 7,37
